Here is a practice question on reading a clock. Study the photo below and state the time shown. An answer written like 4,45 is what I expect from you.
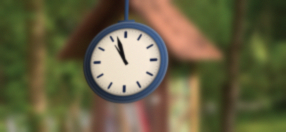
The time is 10,57
